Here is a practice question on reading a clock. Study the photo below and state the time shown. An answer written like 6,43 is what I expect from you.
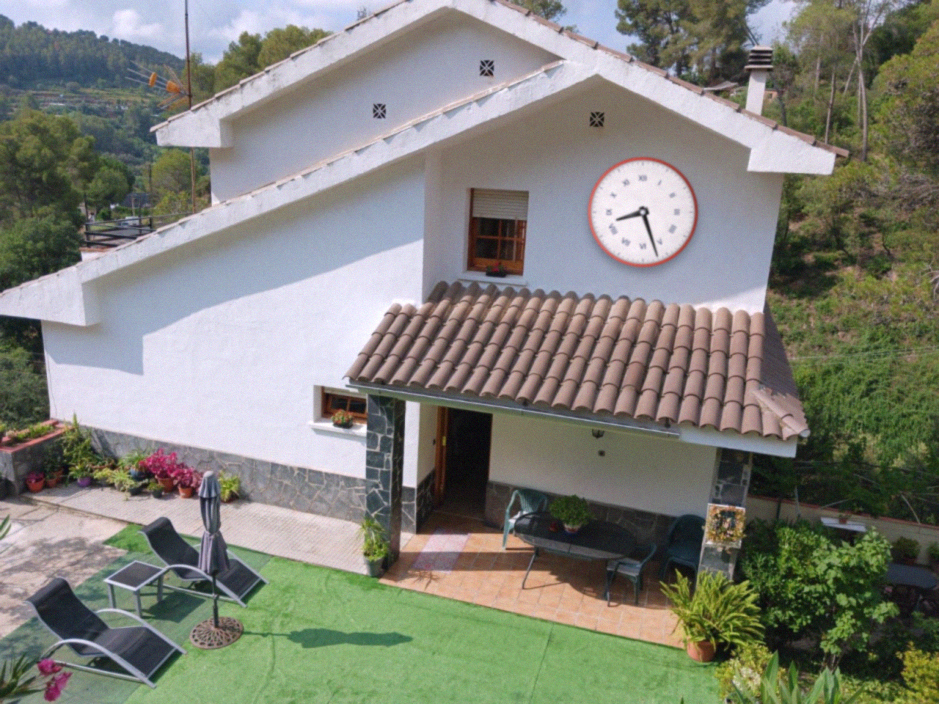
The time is 8,27
